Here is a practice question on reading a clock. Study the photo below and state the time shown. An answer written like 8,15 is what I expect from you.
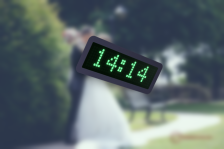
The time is 14,14
